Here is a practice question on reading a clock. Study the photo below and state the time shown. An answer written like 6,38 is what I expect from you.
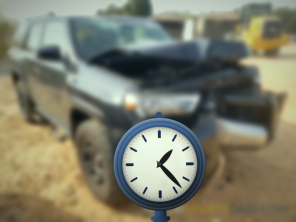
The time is 1,23
